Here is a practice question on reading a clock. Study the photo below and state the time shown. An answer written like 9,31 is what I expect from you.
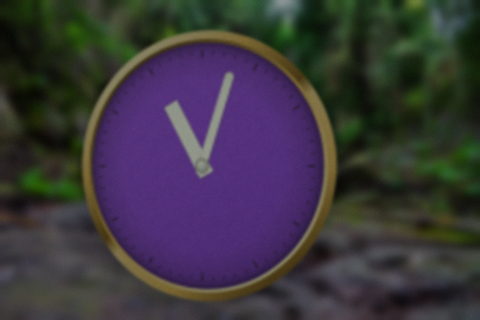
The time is 11,03
